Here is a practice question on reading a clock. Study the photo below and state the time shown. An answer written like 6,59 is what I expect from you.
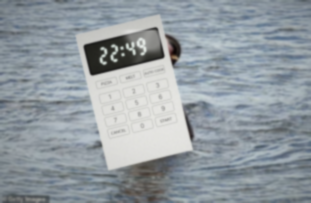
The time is 22,49
